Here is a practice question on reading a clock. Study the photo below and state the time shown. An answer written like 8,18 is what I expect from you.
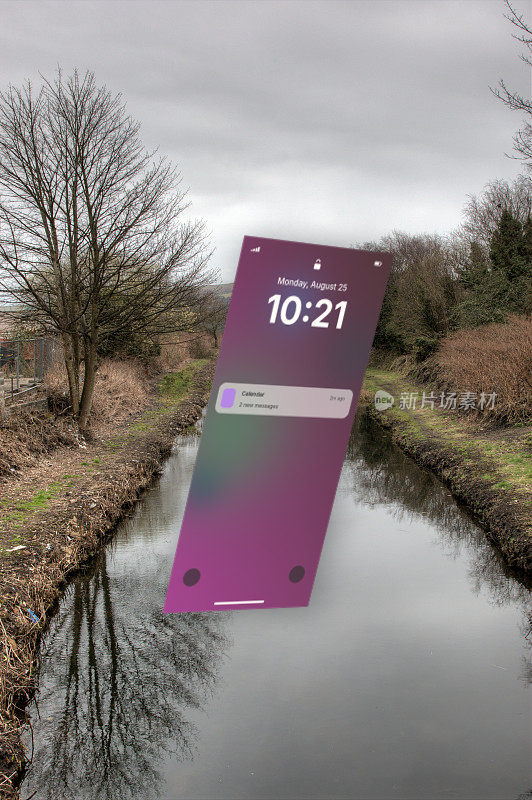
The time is 10,21
